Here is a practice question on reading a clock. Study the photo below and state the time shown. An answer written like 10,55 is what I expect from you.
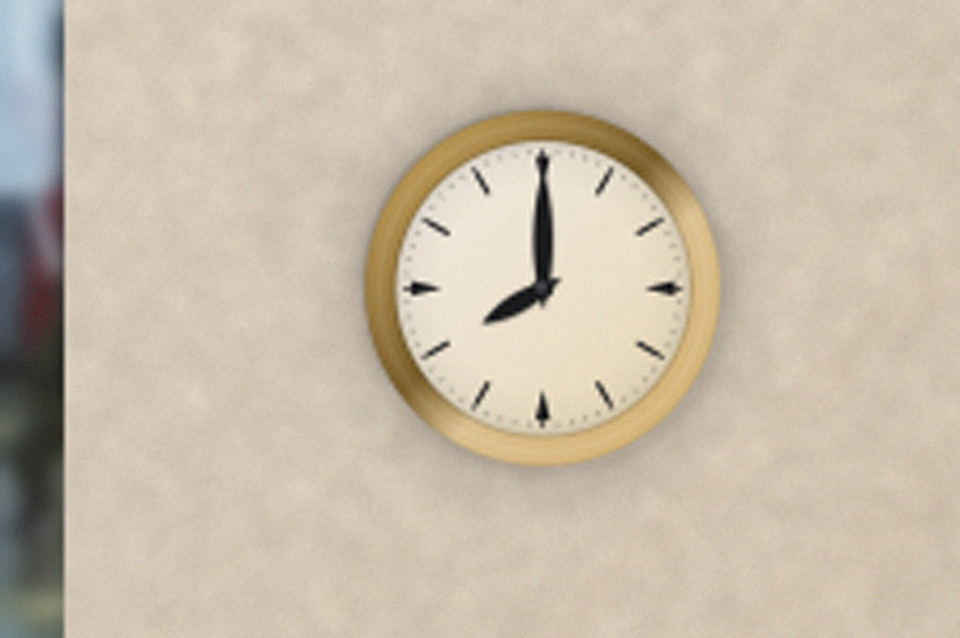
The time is 8,00
